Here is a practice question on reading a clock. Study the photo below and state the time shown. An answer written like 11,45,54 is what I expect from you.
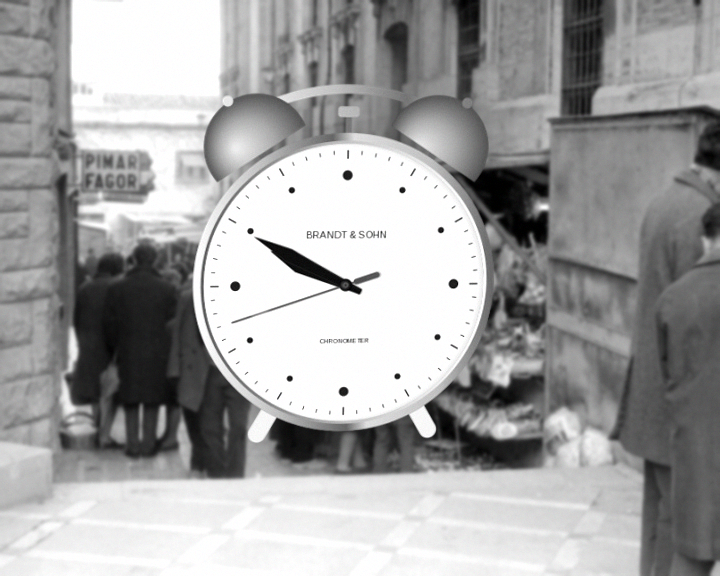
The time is 9,49,42
